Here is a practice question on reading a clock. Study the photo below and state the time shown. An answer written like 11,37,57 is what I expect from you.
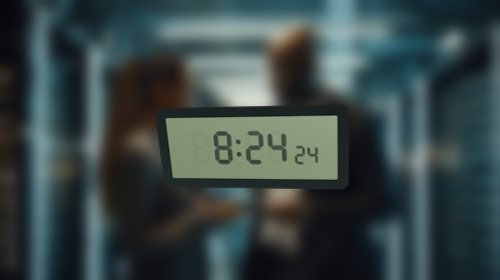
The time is 8,24,24
